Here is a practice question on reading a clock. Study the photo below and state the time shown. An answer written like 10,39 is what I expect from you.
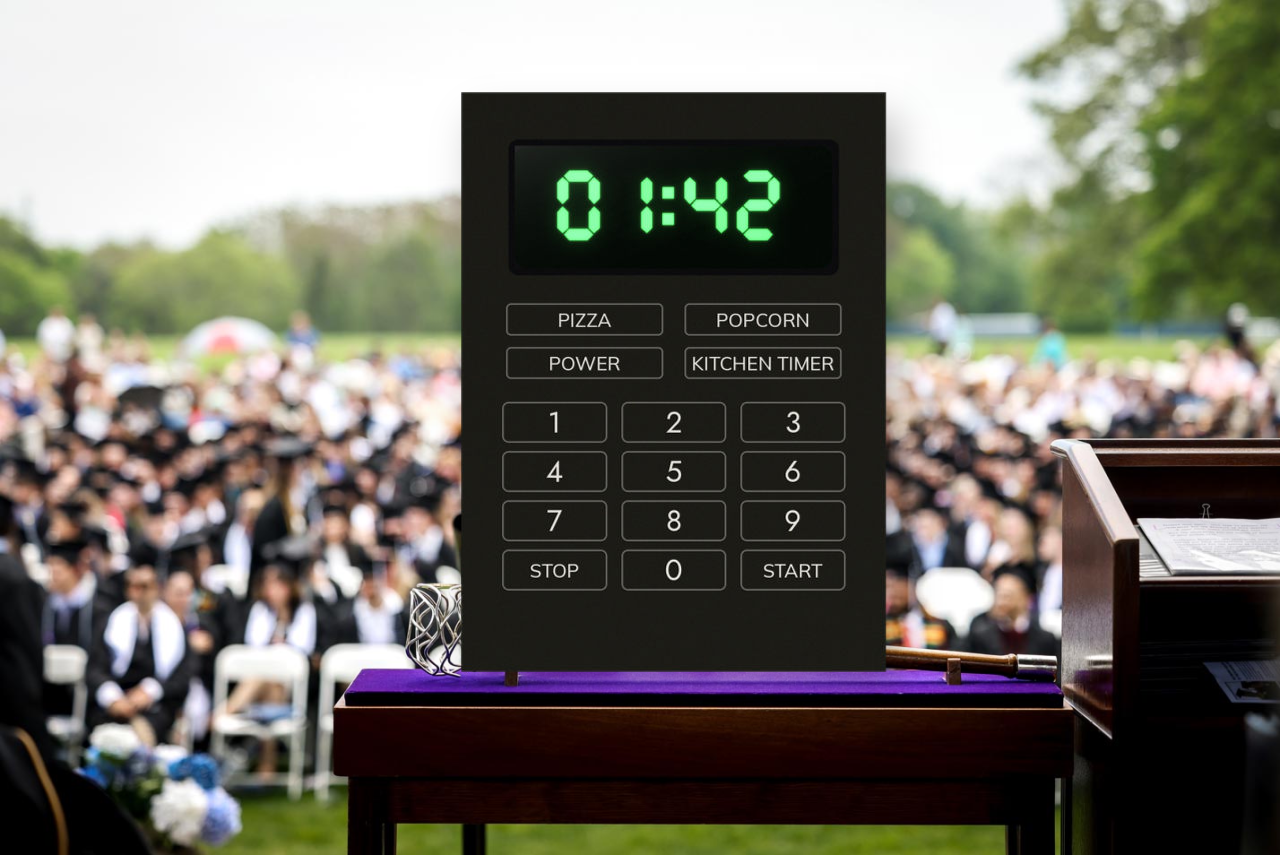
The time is 1,42
